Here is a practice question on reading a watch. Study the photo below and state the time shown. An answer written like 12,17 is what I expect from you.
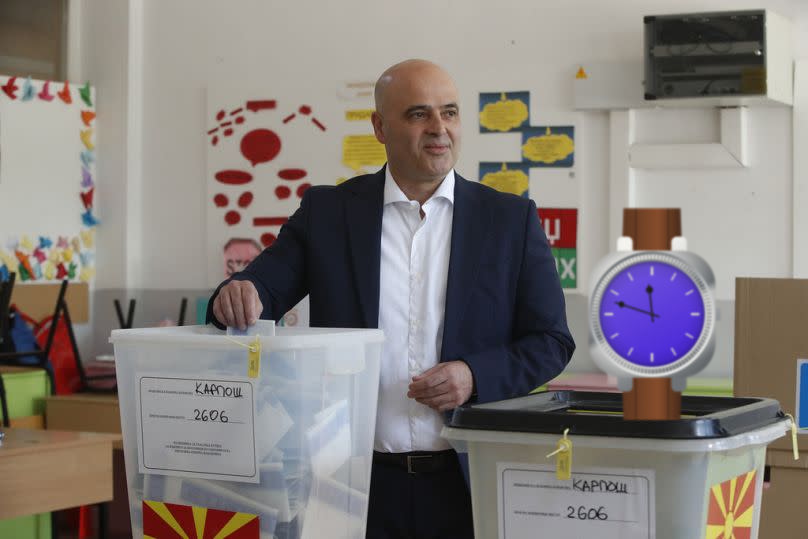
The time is 11,48
